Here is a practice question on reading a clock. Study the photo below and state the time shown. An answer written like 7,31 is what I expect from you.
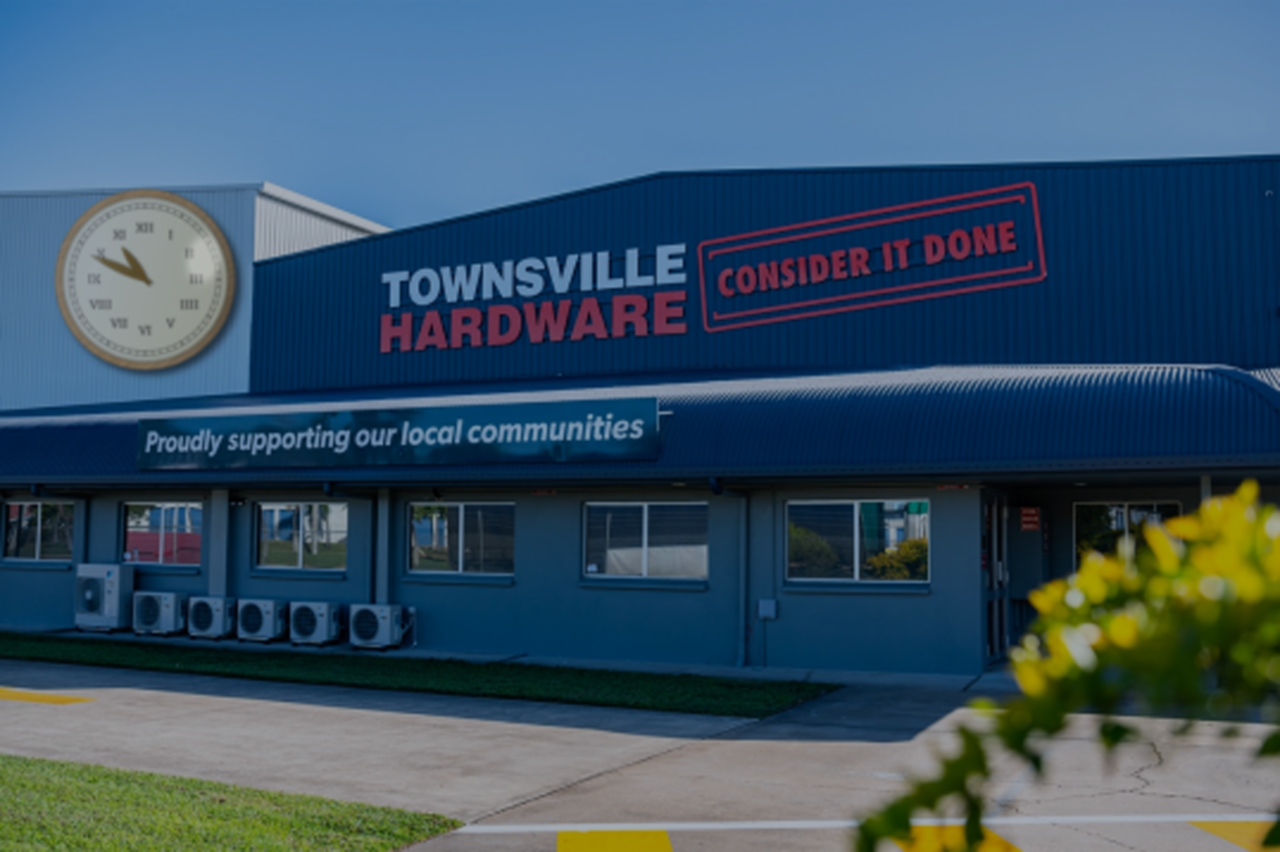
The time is 10,49
